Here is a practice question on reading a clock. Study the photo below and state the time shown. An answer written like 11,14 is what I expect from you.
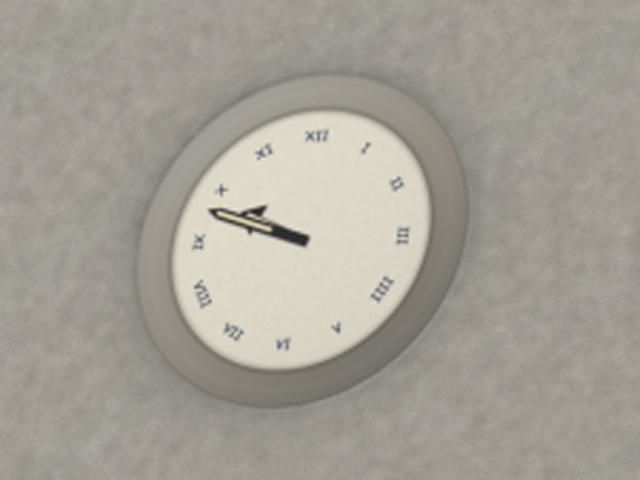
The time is 9,48
